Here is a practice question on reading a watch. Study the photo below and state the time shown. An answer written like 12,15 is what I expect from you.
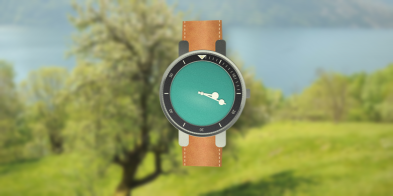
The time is 3,19
